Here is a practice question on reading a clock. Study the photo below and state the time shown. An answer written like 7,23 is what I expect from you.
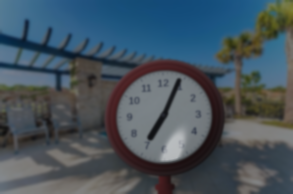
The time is 7,04
